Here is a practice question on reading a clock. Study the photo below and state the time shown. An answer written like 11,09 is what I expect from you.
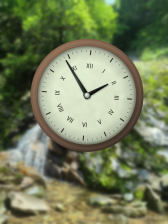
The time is 1,54
